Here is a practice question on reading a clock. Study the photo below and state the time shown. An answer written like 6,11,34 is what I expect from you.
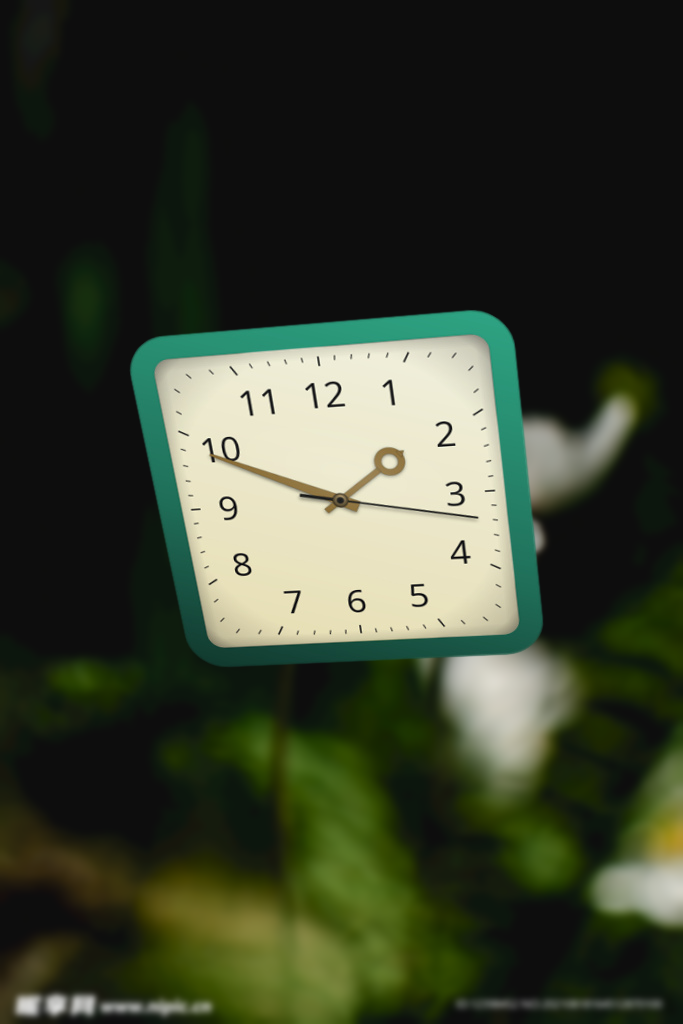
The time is 1,49,17
